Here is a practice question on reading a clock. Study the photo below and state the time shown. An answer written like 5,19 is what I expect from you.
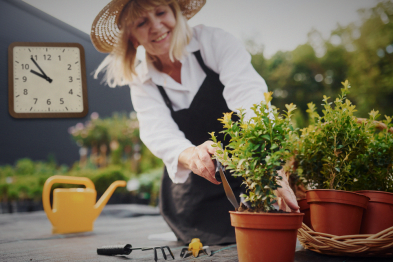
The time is 9,54
